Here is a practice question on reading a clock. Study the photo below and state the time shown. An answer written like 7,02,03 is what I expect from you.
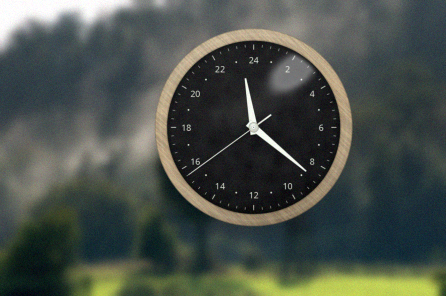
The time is 23,21,39
